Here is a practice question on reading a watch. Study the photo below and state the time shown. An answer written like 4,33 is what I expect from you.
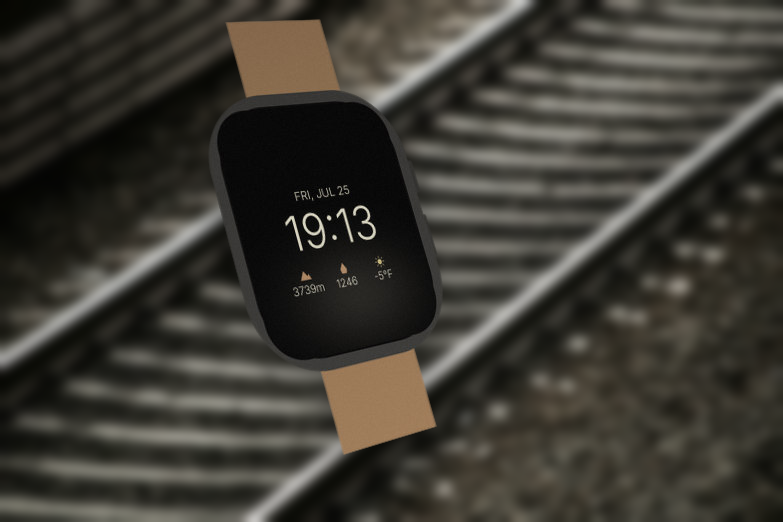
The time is 19,13
